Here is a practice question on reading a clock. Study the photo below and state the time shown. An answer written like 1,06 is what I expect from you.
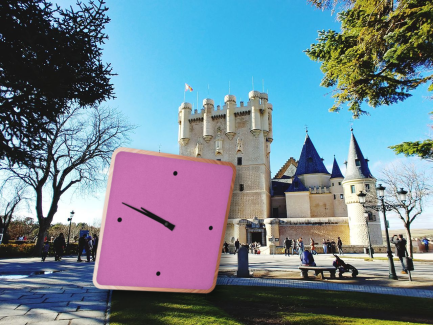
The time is 9,48
